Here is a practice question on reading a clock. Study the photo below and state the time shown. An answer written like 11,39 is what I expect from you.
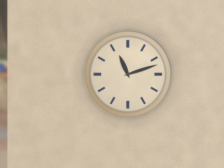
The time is 11,12
